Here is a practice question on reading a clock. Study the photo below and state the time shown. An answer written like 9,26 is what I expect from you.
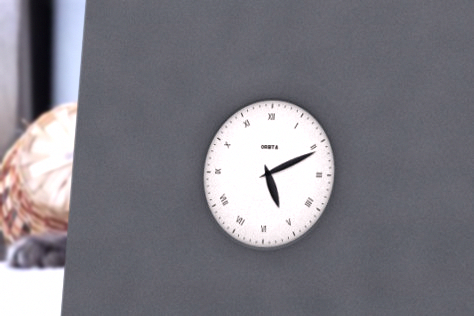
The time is 5,11
